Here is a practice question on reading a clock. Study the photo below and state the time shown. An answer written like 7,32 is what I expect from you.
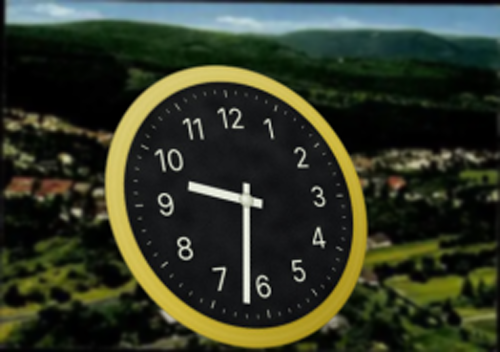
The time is 9,32
